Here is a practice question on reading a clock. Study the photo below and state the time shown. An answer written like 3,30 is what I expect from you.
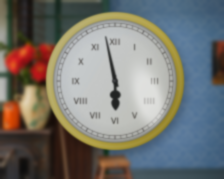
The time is 5,58
